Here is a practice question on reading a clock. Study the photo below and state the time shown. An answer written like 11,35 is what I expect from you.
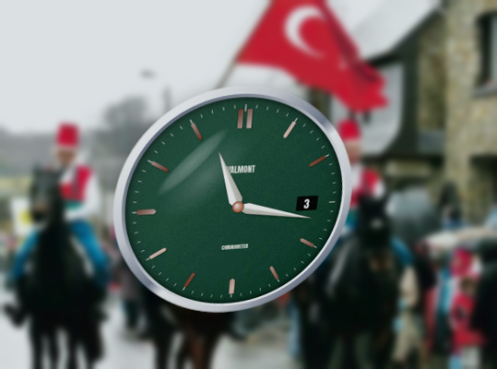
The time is 11,17
